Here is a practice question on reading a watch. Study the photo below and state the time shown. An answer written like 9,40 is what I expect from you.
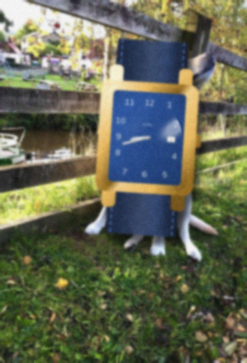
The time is 8,42
